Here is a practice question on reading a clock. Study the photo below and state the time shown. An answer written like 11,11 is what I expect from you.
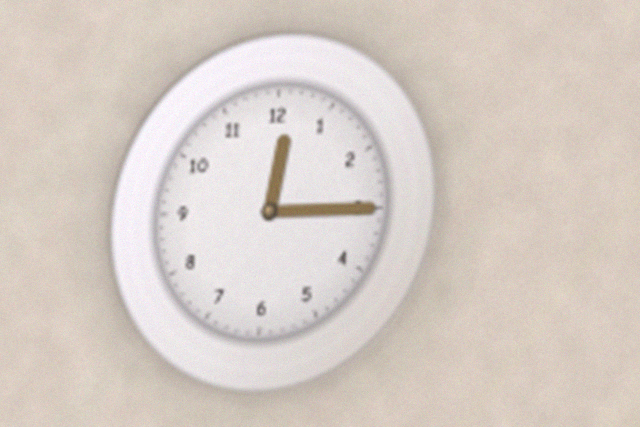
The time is 12,15
